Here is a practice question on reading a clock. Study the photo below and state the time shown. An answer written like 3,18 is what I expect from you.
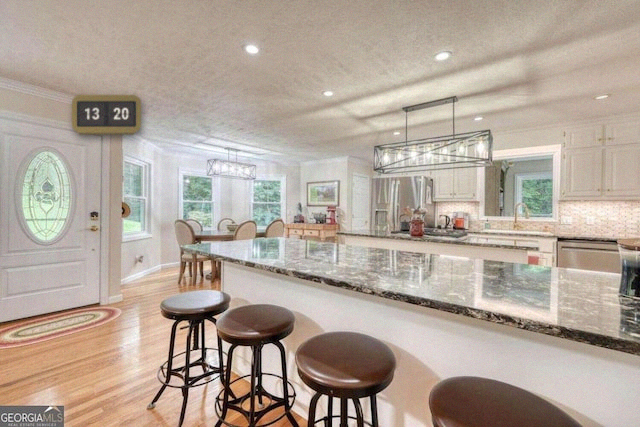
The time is 13,20
